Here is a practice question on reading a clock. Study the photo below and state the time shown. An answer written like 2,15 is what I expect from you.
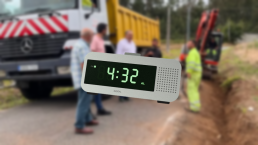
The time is 4,32
